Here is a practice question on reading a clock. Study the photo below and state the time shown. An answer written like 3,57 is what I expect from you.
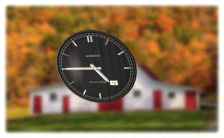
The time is 4,45
